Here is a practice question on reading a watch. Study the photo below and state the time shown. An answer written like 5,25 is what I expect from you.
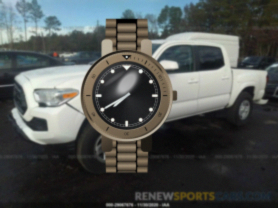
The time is 7,40
